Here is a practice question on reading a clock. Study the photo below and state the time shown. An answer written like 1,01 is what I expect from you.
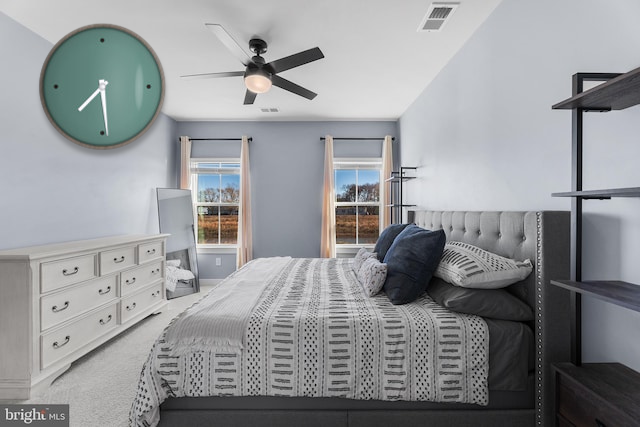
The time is 7,29
